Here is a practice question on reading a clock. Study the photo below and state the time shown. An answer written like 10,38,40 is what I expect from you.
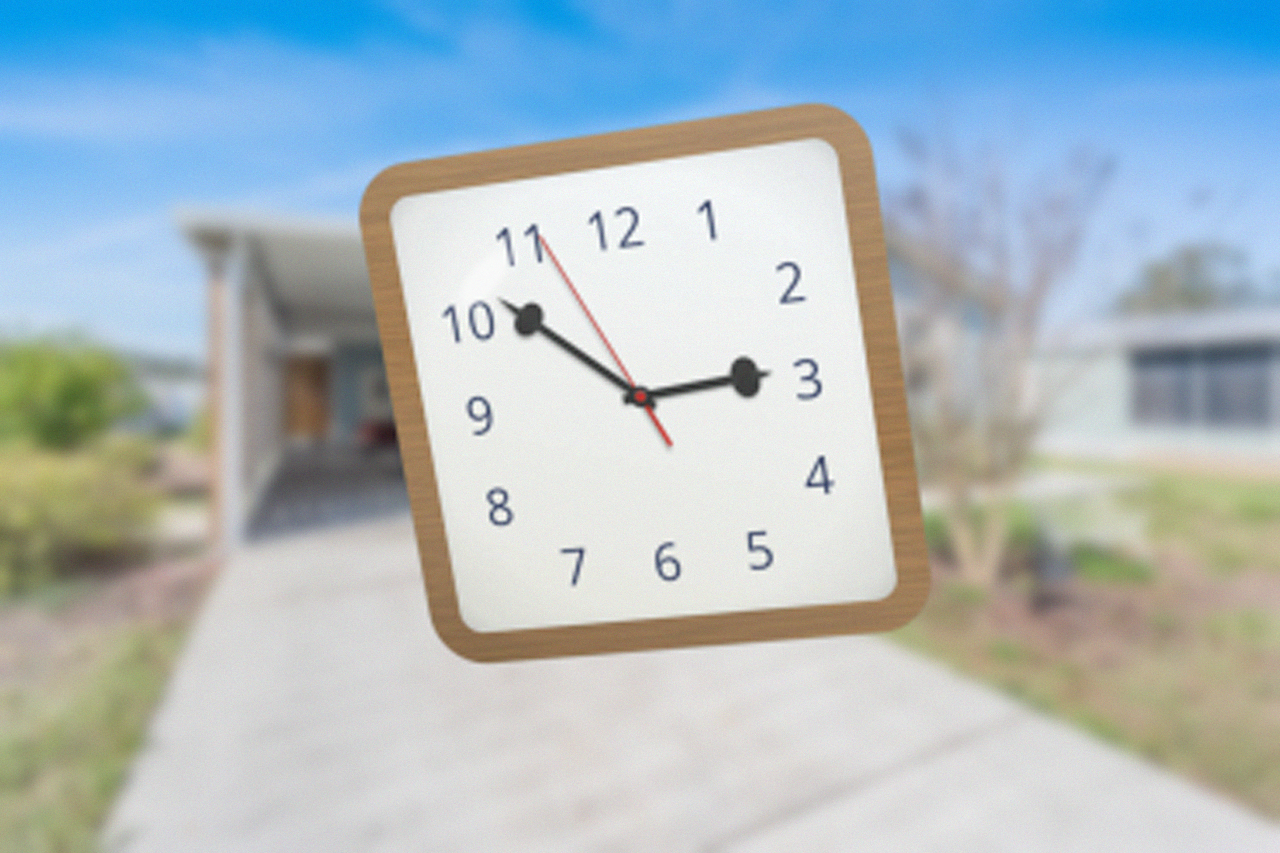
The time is 2,51,56
